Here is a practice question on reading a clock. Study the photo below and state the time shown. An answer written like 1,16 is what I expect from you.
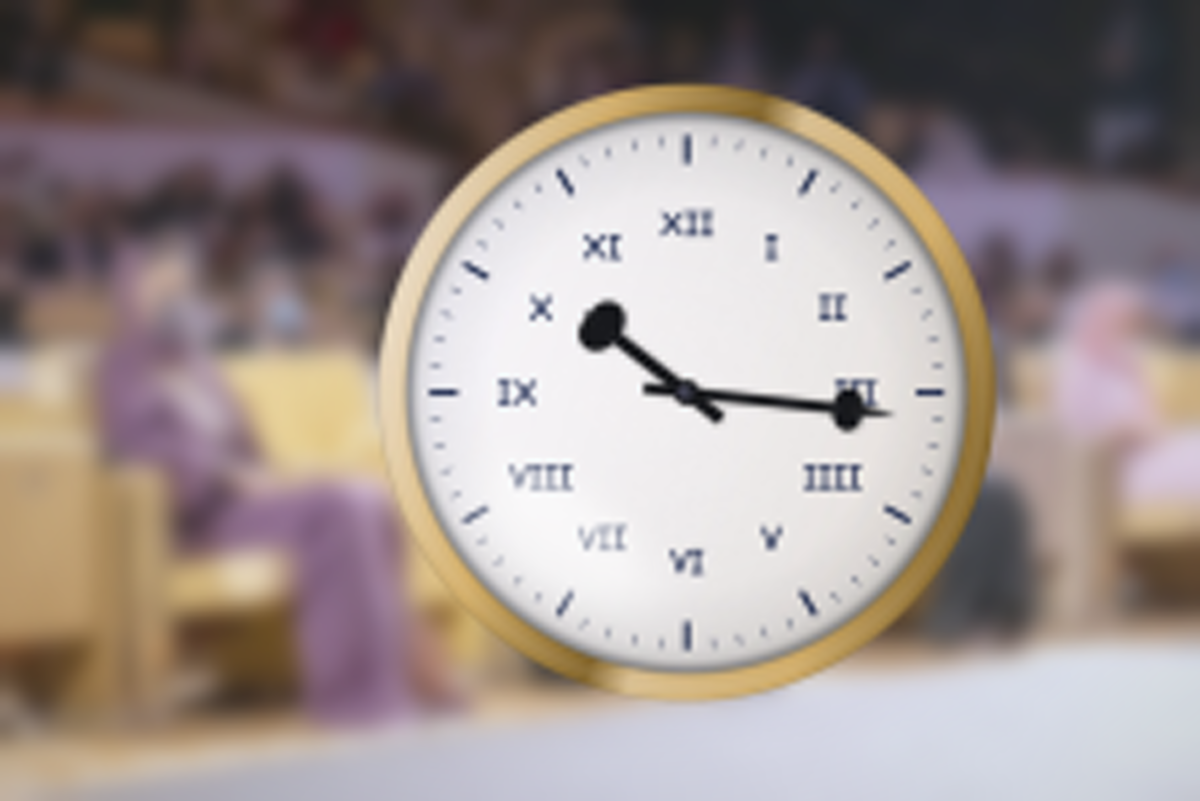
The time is 10,16
